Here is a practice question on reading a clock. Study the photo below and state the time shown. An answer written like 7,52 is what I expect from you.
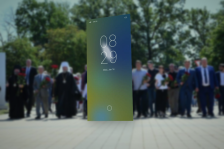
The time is 8,29
